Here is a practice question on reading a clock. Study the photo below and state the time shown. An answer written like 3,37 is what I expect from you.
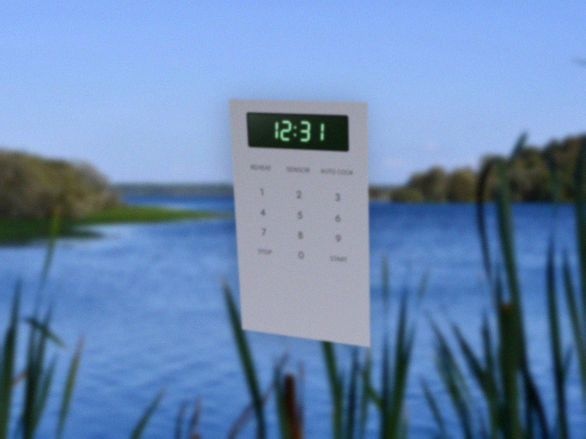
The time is 12,31
